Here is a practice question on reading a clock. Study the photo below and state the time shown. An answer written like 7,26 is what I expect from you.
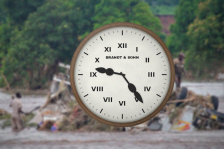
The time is 9,24
